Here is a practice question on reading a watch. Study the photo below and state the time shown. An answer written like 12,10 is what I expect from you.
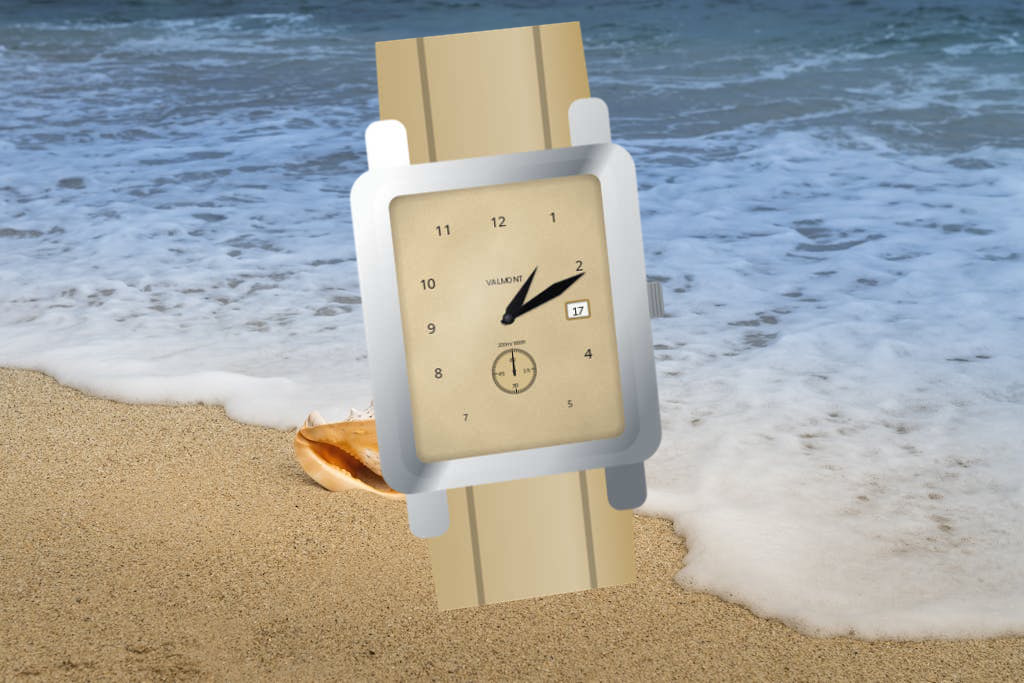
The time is 1,11
